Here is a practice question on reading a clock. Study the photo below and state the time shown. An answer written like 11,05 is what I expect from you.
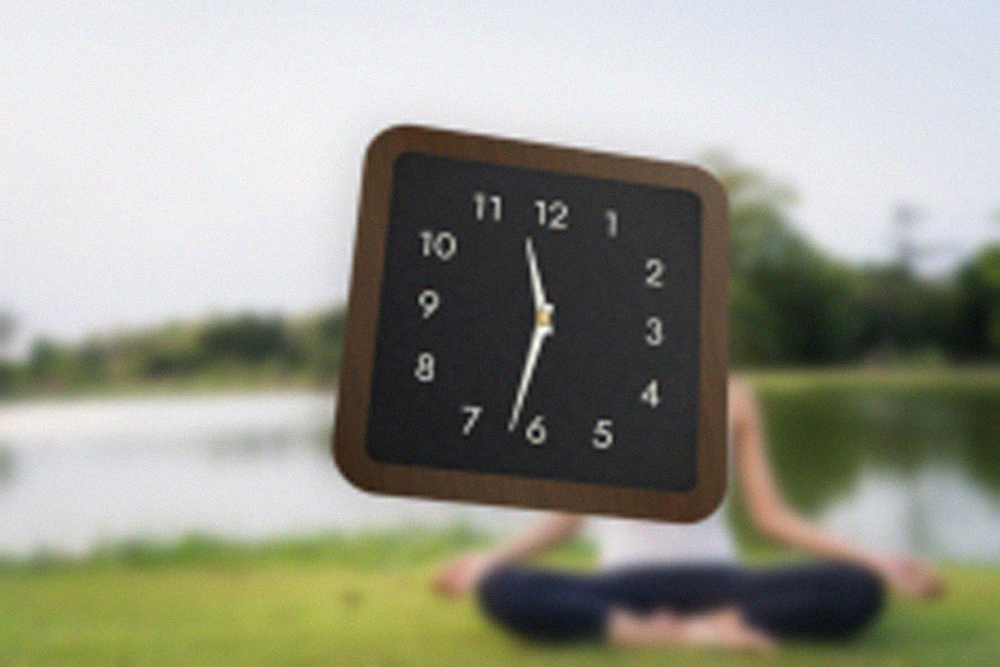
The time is 11,32
